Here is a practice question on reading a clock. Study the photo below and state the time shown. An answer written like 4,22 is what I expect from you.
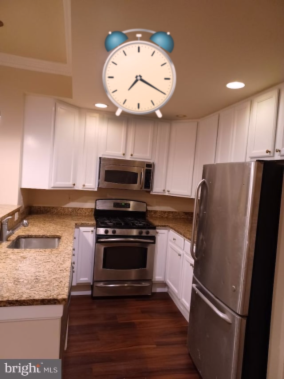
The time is 7,20
